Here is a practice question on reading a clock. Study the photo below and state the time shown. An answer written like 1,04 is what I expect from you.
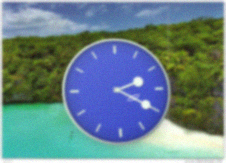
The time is 2,20
